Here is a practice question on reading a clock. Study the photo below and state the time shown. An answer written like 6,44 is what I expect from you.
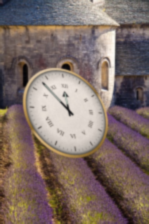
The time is 11,53
